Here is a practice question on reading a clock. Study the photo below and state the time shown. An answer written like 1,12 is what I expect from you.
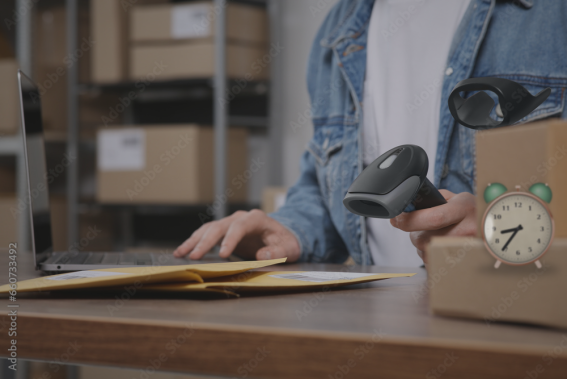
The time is 8,36
